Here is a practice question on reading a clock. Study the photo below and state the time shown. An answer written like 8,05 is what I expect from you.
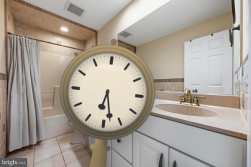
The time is 6,28
